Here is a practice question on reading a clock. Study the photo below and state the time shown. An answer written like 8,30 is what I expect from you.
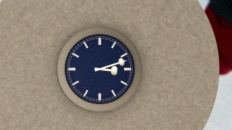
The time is 3,12
